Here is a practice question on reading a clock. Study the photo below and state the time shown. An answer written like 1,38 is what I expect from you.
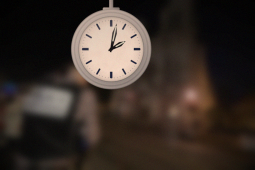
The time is 2,02
